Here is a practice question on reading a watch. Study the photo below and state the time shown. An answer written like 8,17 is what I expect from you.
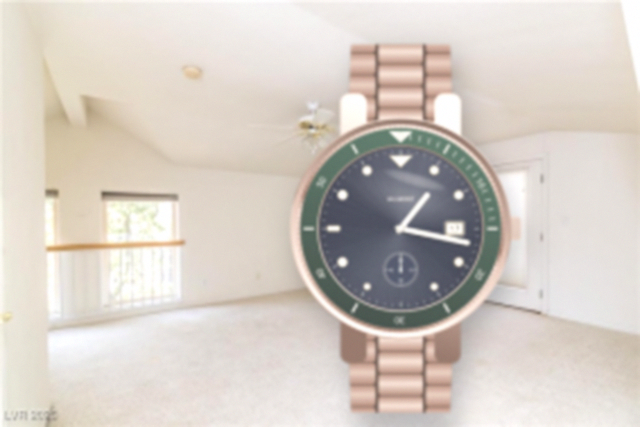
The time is 1,17
